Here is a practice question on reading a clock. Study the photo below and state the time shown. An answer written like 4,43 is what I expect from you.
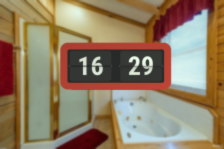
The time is 16,29
